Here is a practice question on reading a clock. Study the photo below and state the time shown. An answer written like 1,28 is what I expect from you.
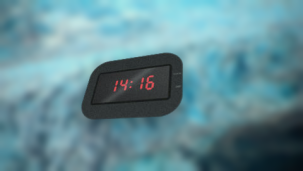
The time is 14,16
